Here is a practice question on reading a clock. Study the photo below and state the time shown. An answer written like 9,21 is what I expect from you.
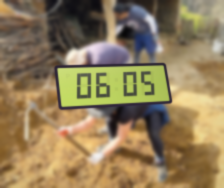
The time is 6,05
